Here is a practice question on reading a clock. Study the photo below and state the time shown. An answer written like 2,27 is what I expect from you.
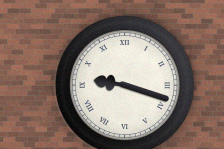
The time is 9,18
